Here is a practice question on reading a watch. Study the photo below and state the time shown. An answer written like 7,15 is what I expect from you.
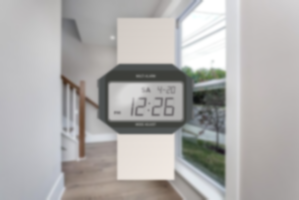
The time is 12,26
